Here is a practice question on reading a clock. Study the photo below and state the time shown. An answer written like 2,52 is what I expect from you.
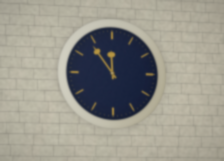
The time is 11,54
